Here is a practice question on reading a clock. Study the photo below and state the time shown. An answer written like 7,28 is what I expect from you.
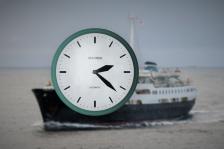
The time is 2,22
